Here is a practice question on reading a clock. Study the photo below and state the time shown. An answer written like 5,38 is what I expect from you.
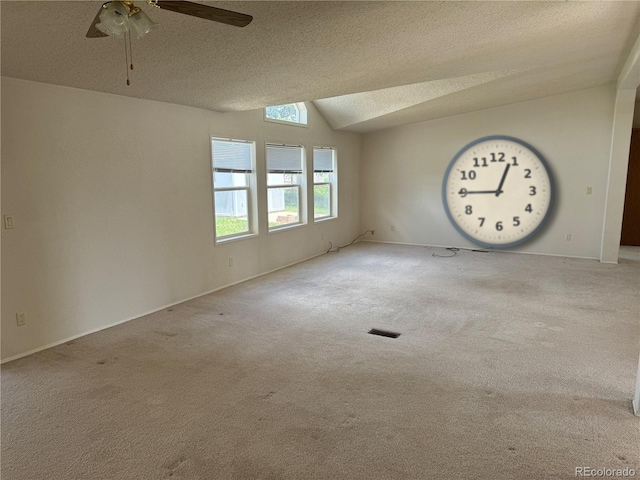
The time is 12,45
